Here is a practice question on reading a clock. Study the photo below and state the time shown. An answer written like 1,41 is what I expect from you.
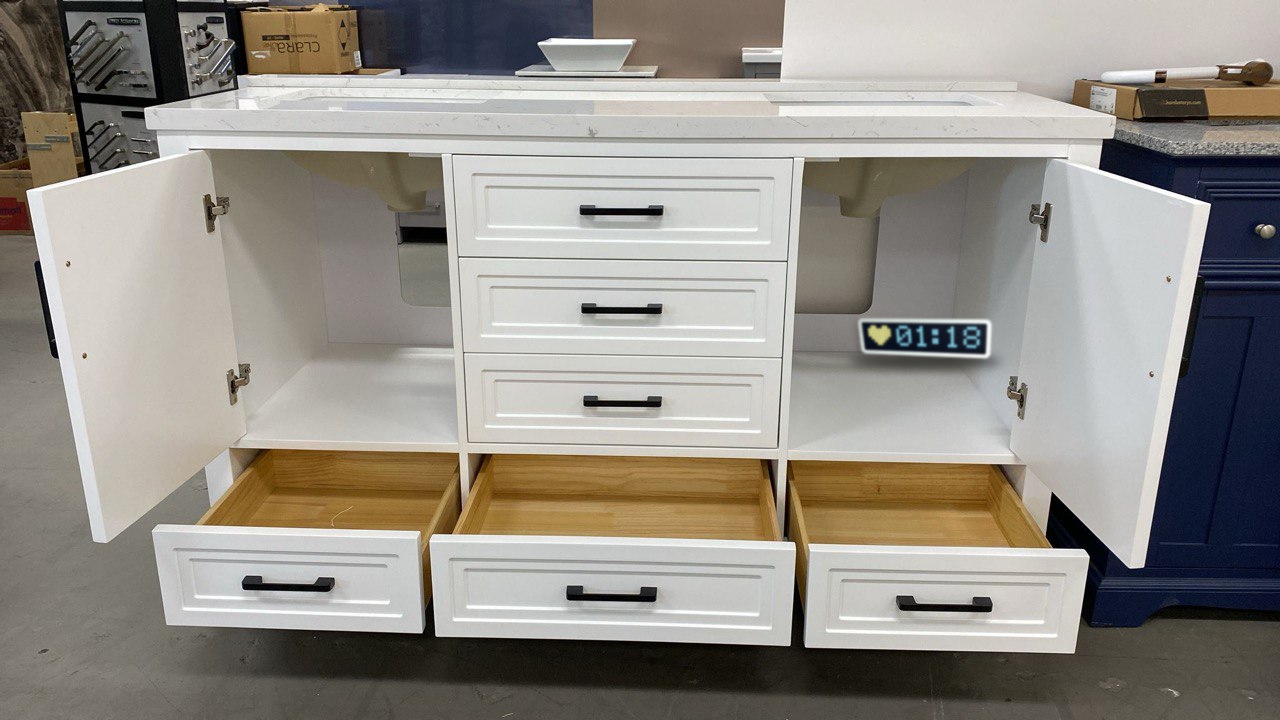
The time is 1,18
